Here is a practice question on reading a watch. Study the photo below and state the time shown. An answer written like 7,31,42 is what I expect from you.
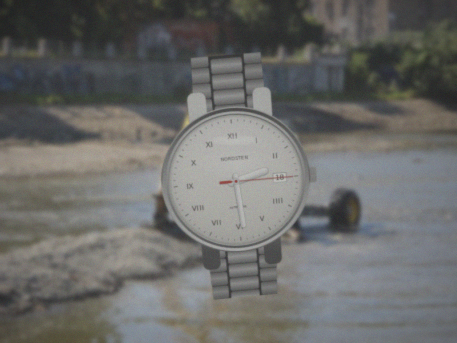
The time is 2,29,15
